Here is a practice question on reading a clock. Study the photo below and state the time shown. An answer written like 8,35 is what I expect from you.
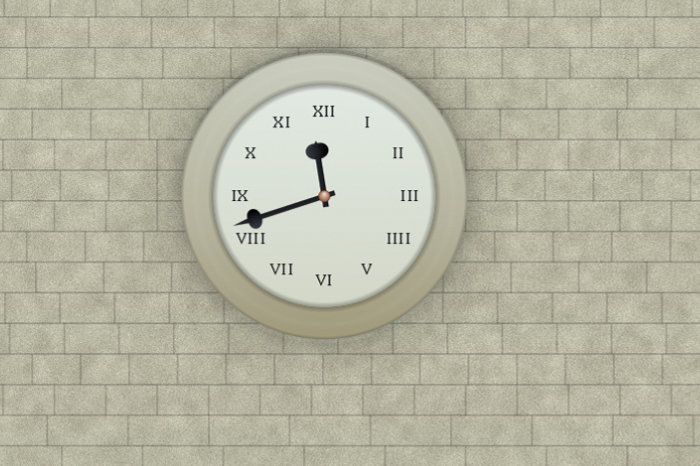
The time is 11,42
